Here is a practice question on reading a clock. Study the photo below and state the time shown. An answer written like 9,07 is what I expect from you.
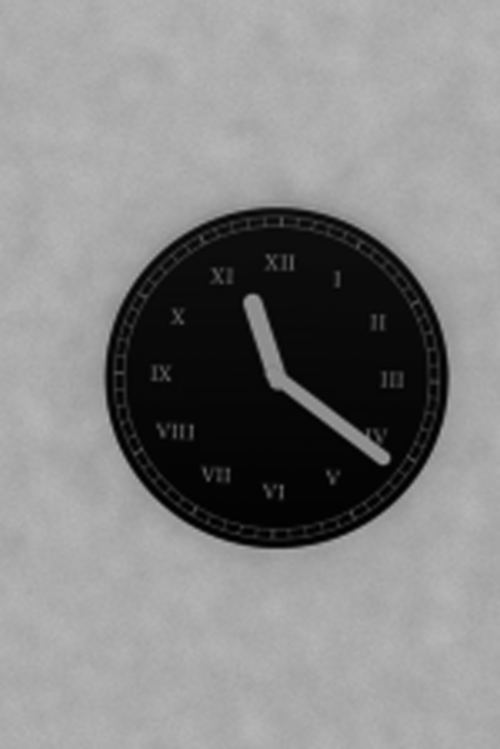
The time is 11,21
